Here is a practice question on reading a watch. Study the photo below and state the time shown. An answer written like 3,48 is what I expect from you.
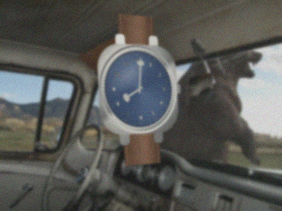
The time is 8,01
